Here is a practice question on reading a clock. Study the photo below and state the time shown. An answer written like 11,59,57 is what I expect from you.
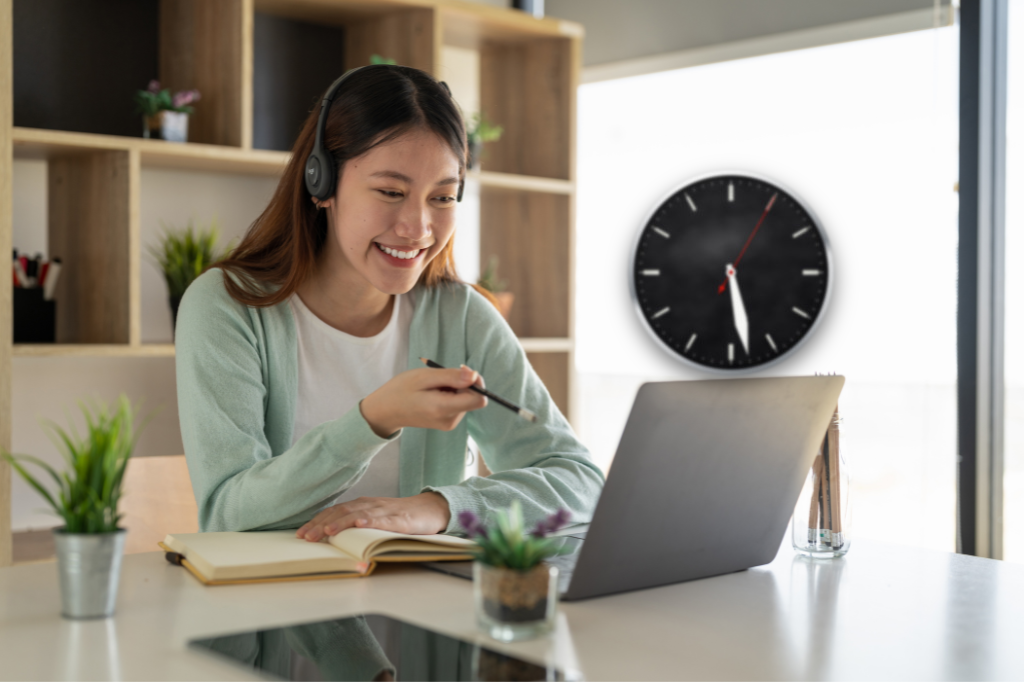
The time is 5,28,05
